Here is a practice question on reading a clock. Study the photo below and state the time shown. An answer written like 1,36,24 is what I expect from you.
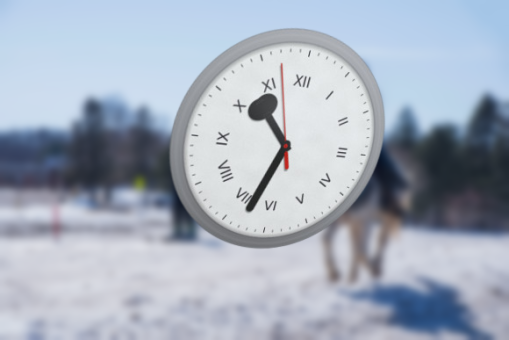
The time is 10,32,57
